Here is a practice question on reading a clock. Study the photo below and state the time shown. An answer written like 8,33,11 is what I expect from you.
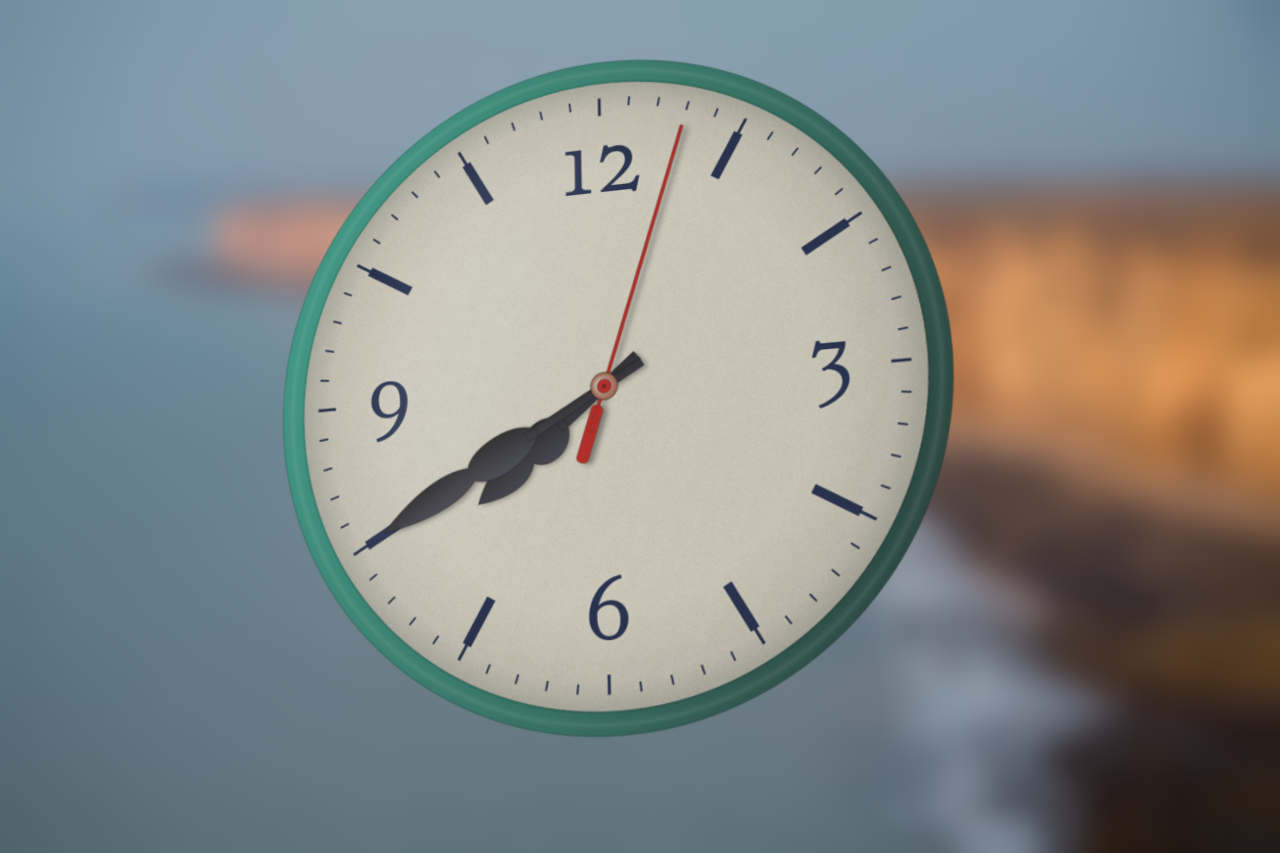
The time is 7,40,03
